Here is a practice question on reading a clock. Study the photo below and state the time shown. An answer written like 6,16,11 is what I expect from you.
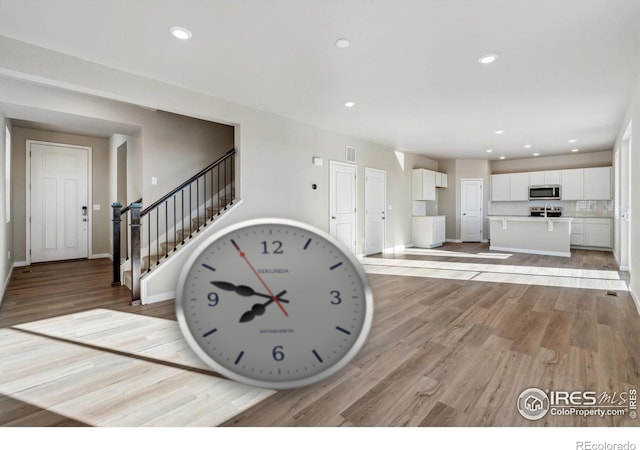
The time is 7,47,55
